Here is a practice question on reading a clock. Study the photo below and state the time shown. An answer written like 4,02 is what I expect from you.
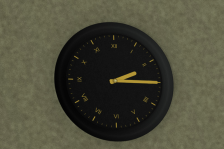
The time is 2,15
